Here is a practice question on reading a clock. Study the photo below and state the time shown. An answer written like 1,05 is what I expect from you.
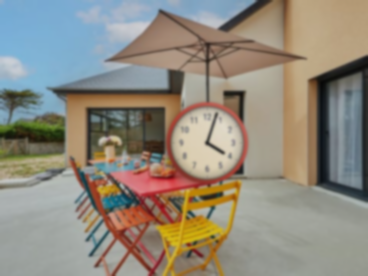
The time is 4,03
